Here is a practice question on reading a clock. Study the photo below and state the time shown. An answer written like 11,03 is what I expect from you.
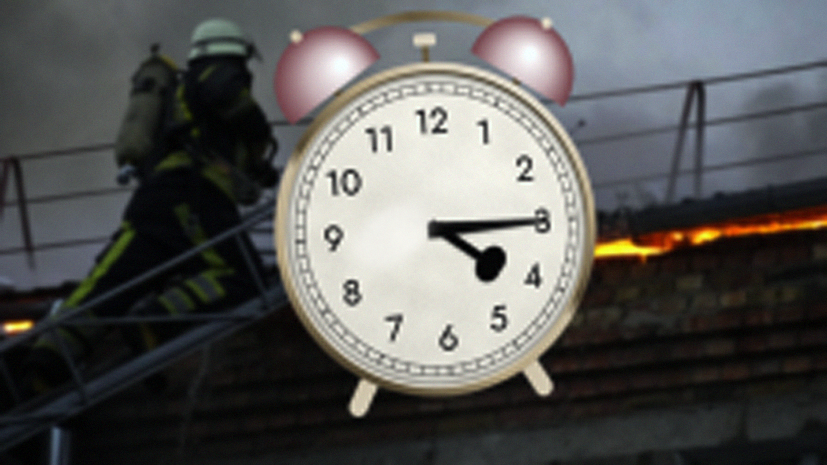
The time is 4,15
